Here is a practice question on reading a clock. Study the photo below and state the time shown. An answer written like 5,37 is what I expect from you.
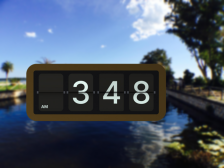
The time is 3,48
